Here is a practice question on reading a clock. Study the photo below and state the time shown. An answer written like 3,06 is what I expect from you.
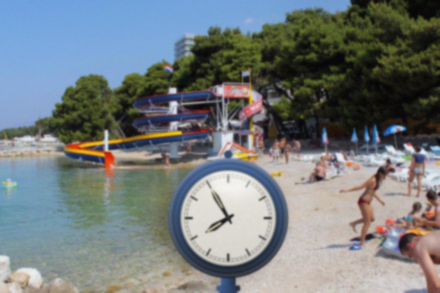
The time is 7,55
